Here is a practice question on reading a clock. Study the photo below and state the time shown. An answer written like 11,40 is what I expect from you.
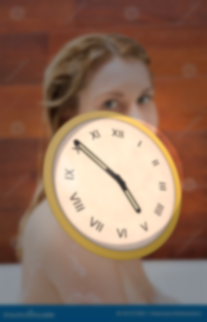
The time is 4,51
